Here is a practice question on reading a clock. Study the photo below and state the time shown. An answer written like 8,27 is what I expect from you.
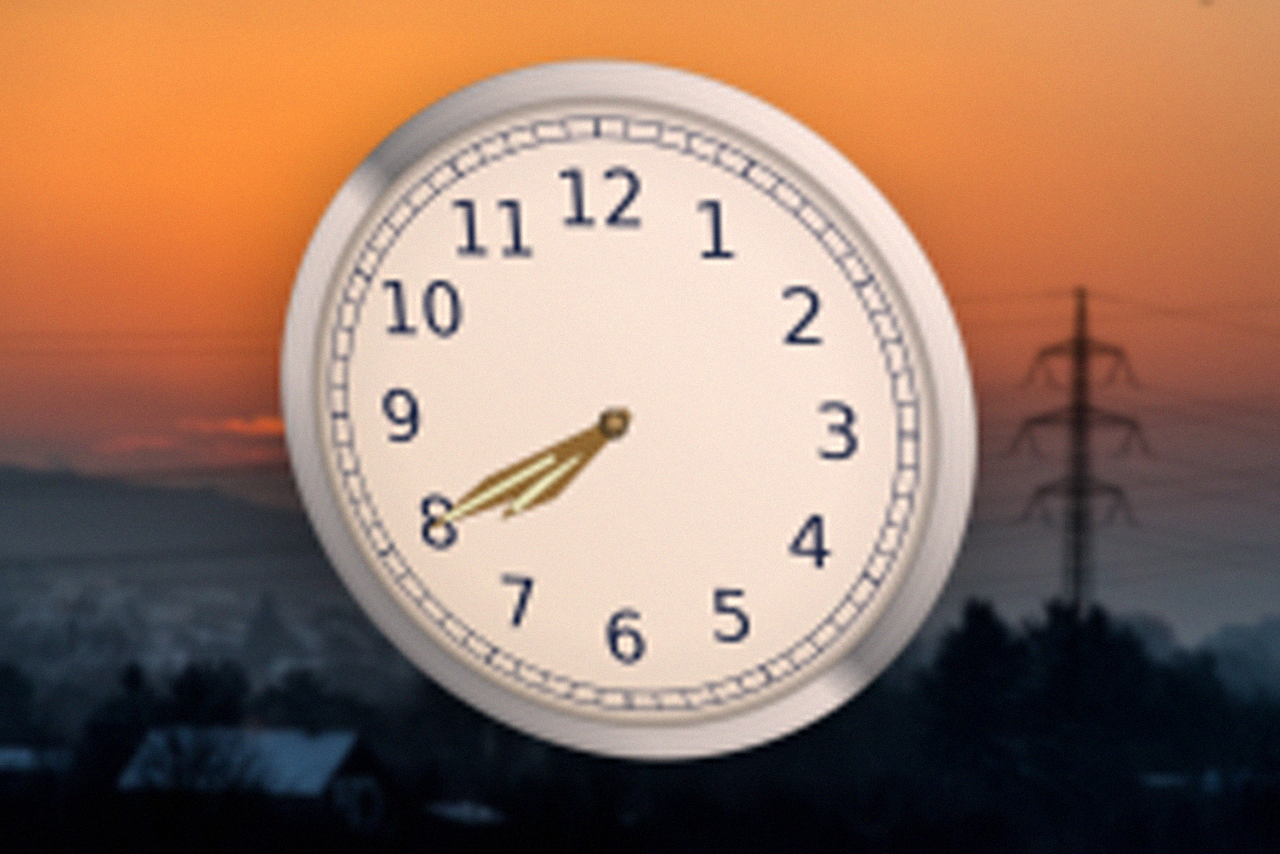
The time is 7,40
